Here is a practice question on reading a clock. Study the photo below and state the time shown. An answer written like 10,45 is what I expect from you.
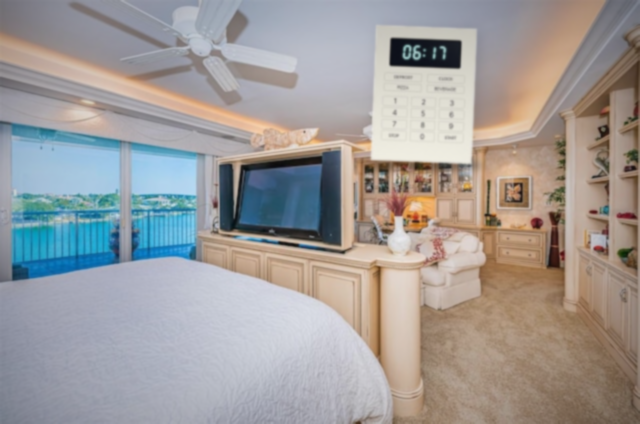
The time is 6,17
